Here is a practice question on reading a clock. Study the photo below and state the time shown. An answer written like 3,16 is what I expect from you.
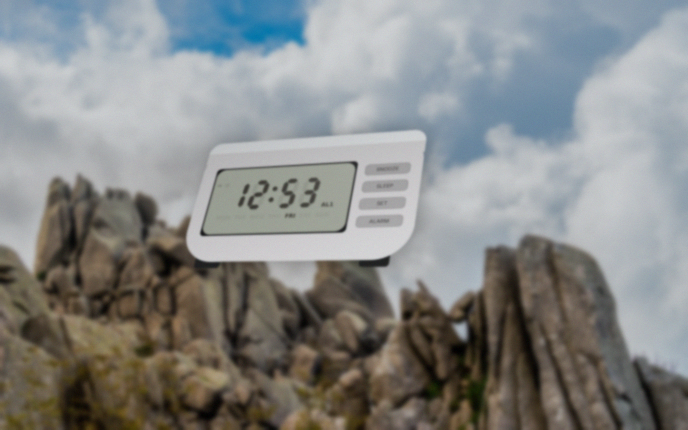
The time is 12,53
